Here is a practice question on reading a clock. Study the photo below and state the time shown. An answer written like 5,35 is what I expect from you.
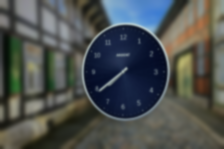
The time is 7,39
